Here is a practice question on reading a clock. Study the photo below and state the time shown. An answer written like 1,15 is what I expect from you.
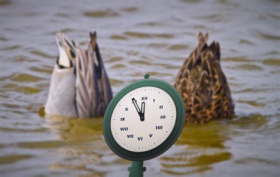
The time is 11,55
